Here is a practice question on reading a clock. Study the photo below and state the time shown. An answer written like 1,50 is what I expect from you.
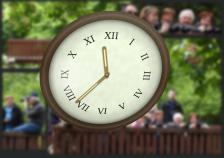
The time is 11,37
